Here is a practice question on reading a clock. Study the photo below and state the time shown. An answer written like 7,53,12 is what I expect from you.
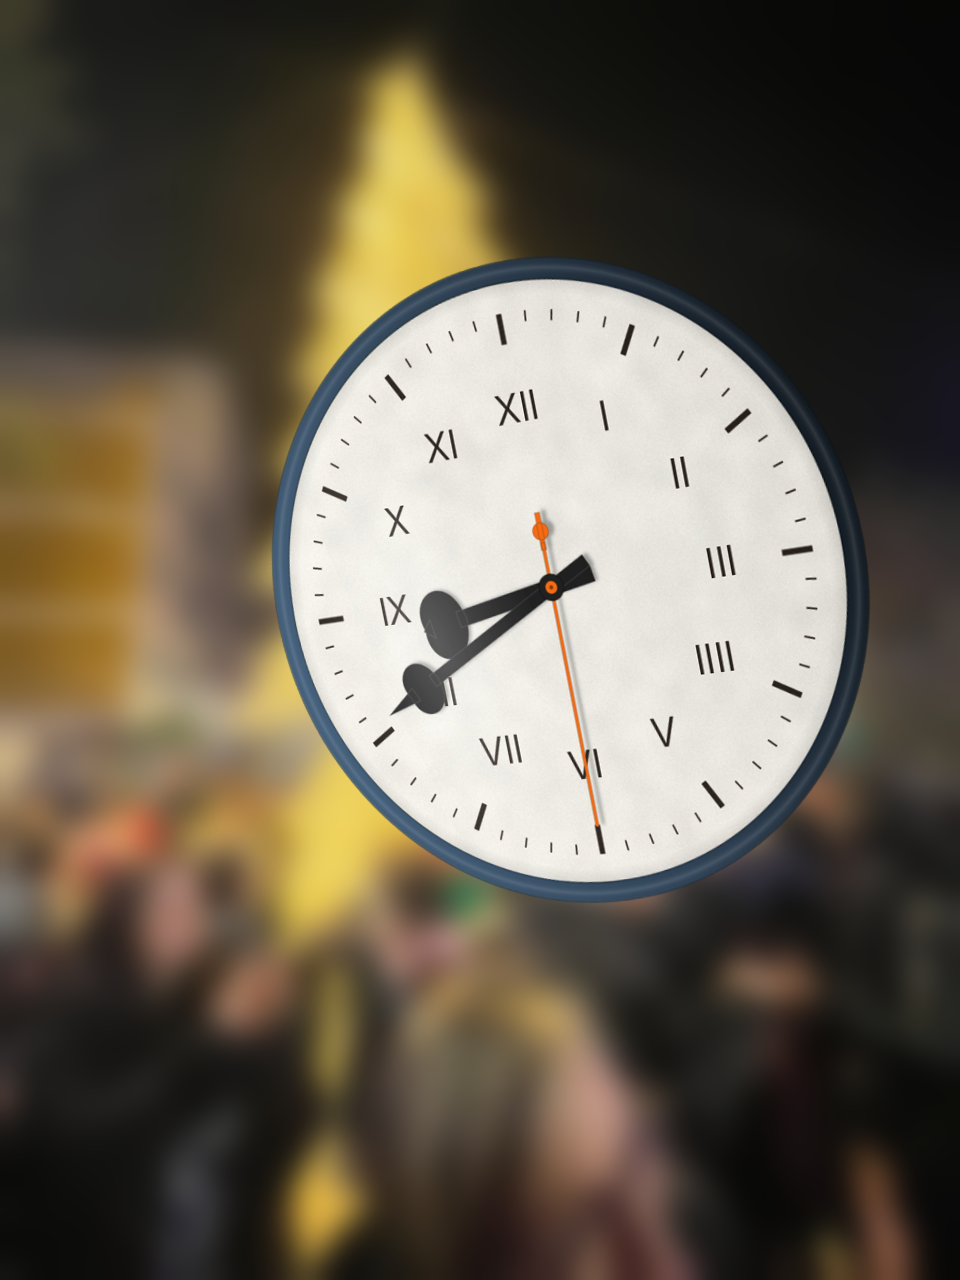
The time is 8,40,30
